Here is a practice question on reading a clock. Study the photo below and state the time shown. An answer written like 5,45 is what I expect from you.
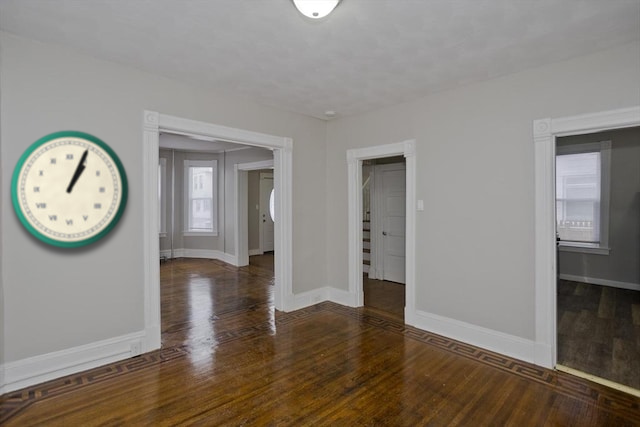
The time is 1,04
